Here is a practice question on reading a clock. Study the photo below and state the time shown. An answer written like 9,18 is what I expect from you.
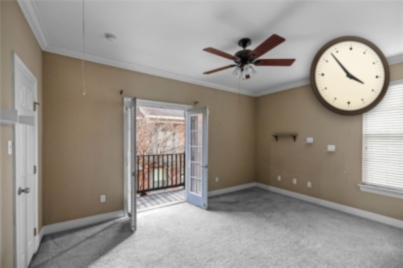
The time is 3,53
